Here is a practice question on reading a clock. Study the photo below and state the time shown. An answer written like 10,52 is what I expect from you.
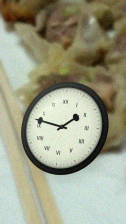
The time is 1,47
